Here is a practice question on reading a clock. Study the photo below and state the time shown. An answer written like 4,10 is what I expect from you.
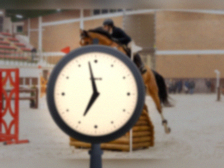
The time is 6,58
